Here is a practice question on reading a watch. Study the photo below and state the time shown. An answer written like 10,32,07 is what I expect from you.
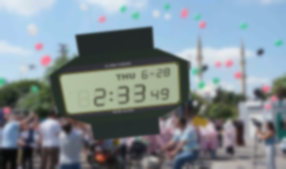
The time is 2,33,49
